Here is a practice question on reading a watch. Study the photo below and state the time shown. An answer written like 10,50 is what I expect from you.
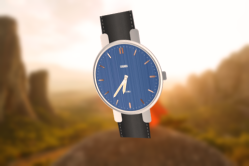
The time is 6,37
